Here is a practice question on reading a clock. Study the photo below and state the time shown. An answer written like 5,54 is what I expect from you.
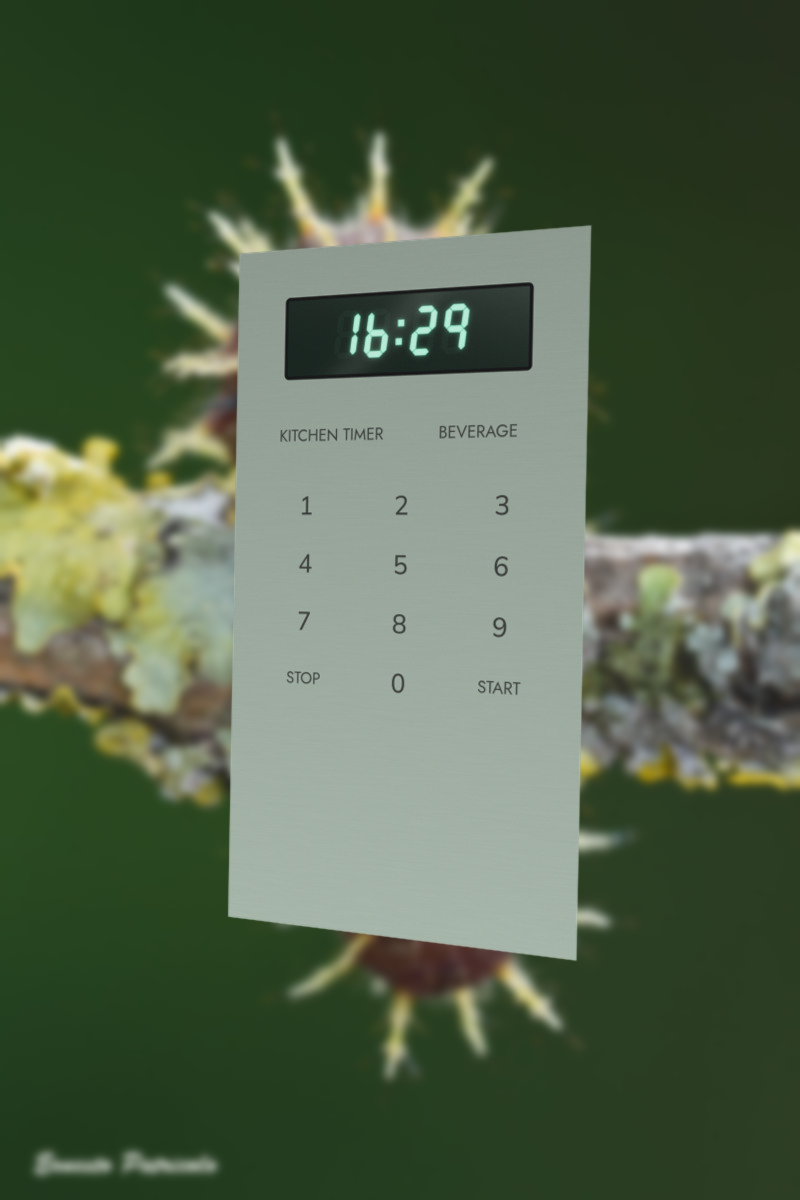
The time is 16,29
